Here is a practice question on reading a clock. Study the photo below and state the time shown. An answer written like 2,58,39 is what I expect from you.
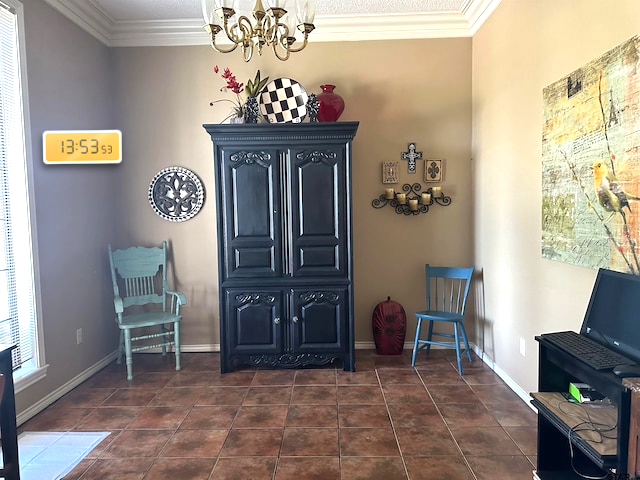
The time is 13,53,53
